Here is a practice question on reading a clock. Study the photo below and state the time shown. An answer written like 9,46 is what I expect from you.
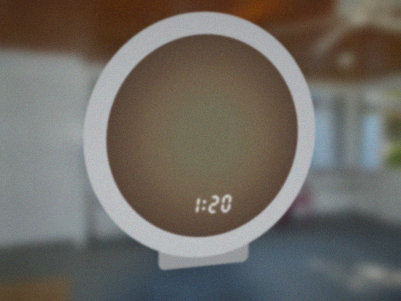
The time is 1,20
